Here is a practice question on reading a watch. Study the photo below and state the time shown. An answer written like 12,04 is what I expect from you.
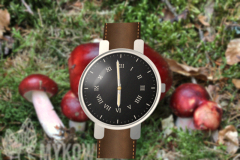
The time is 5,59
